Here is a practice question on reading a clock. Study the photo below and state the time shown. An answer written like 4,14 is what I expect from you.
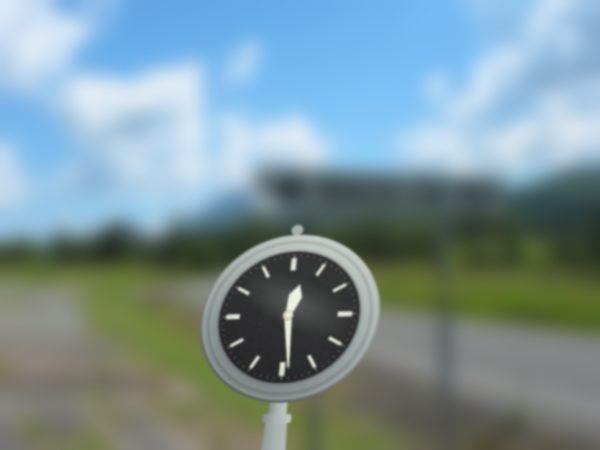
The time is 12,29
